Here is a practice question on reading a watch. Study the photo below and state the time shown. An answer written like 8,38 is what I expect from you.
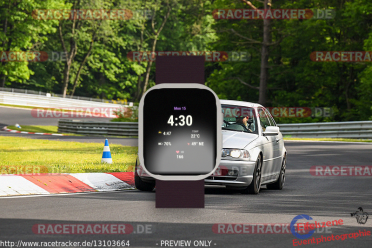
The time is 4,30
